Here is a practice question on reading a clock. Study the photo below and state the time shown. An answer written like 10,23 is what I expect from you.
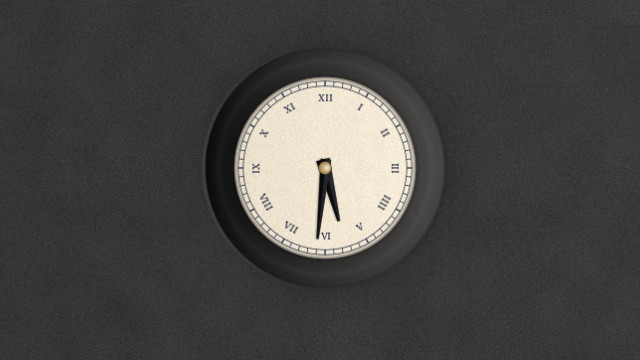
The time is 5,31
